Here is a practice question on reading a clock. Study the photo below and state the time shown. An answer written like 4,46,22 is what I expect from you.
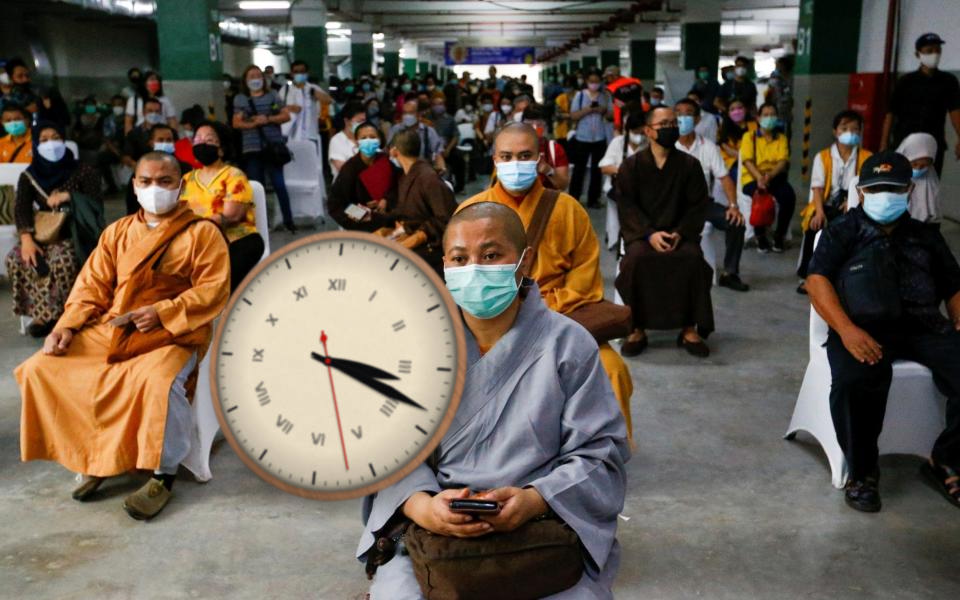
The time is 3,18,27
